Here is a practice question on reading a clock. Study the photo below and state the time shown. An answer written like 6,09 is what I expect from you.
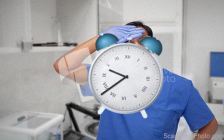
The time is 9,38
